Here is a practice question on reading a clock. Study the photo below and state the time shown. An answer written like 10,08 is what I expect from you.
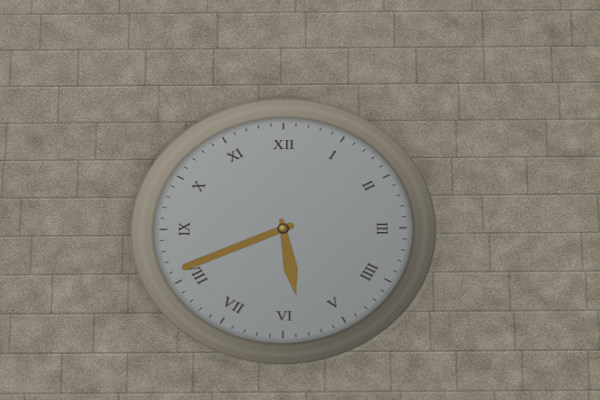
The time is 5,41
